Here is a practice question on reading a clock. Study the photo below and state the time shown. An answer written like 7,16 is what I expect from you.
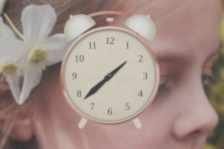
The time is 1,38
